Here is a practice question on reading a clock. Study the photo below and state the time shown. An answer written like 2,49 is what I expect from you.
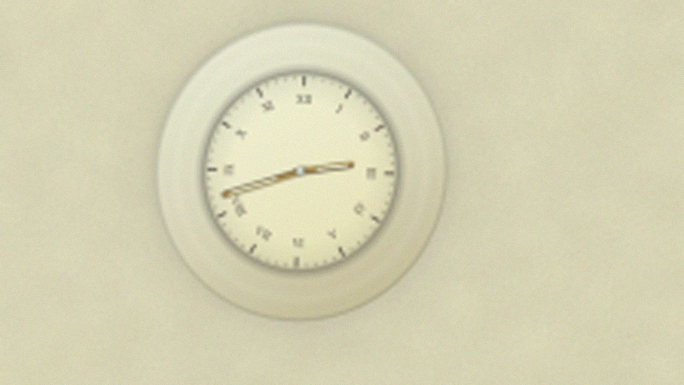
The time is 2,42
